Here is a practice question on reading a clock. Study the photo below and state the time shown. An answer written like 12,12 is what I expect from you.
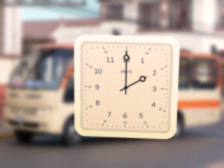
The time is 2,00
